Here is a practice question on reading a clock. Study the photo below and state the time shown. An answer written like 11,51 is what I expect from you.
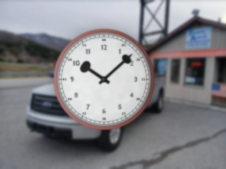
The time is 10,08
